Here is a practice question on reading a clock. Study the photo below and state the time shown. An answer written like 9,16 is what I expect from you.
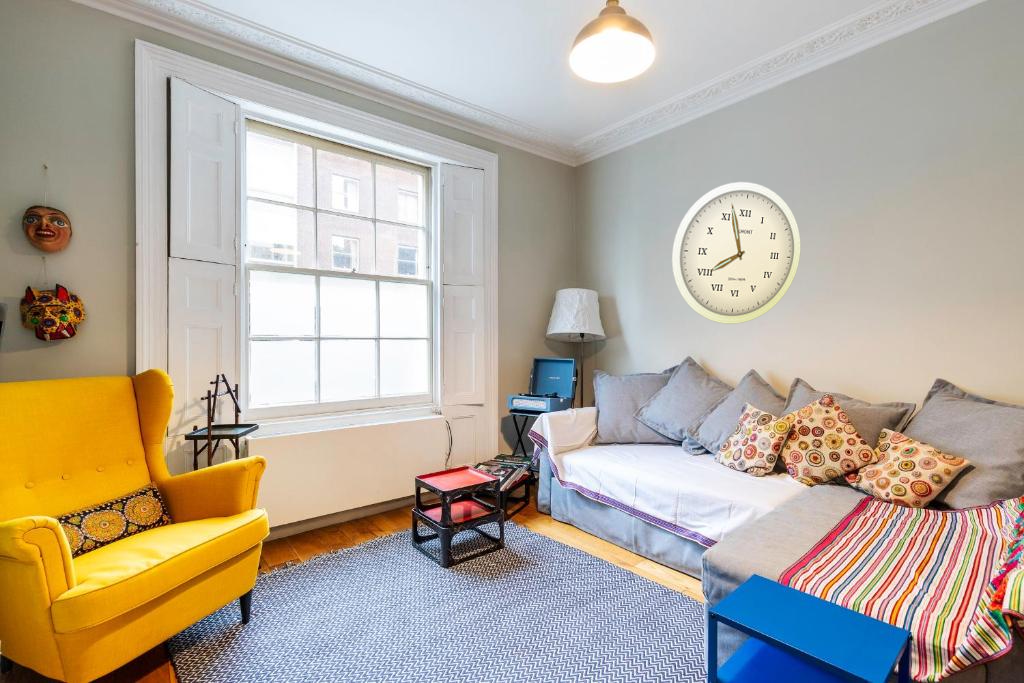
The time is 7,57
